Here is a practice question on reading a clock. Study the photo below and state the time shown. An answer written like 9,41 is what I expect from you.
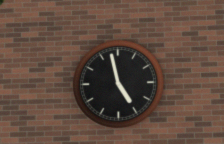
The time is 4,58
